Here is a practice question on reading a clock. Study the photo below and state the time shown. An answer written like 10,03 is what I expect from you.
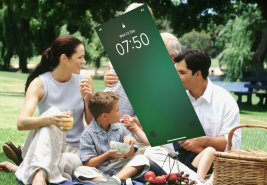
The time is 7,50
